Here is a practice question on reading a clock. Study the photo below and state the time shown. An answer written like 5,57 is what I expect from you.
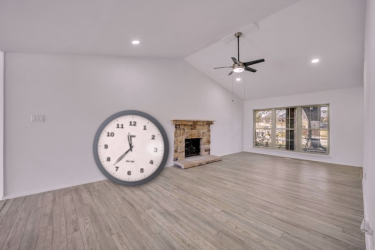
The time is 11,37
